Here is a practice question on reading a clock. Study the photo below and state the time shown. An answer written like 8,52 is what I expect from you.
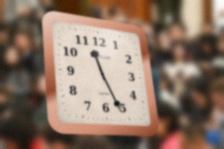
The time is 11,26
